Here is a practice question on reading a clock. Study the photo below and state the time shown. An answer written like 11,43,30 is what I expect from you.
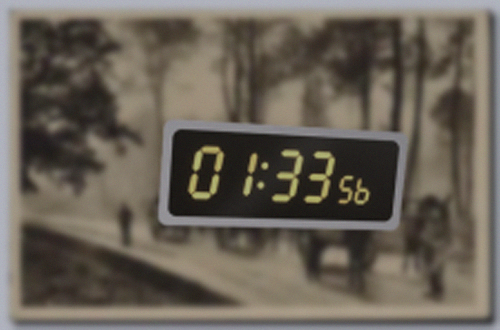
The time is 1,33,56
